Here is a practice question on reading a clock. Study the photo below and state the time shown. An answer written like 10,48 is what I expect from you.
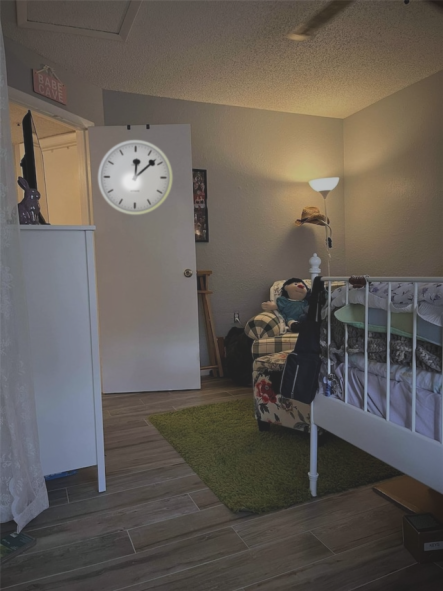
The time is 12,08
